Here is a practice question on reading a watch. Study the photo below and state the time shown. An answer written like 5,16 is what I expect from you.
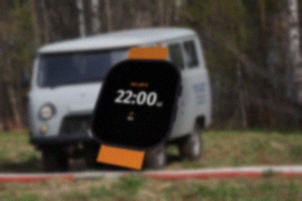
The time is 22,00
